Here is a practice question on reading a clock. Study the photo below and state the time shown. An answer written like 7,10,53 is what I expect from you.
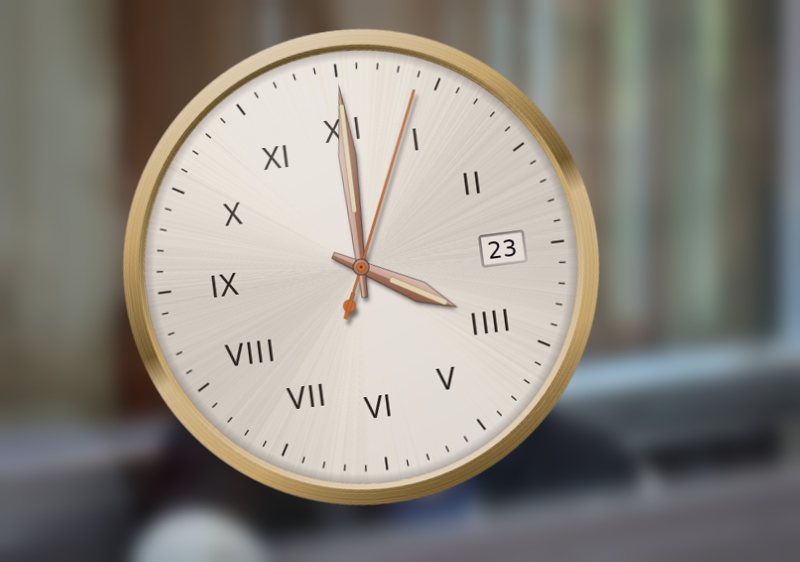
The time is 4,00,04
